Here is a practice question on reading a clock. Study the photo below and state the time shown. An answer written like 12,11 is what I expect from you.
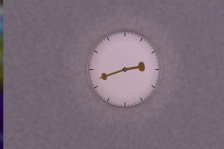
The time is 2,42
